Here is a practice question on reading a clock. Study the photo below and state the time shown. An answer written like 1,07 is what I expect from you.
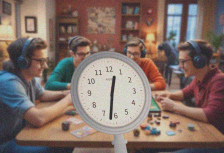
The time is 12,32
